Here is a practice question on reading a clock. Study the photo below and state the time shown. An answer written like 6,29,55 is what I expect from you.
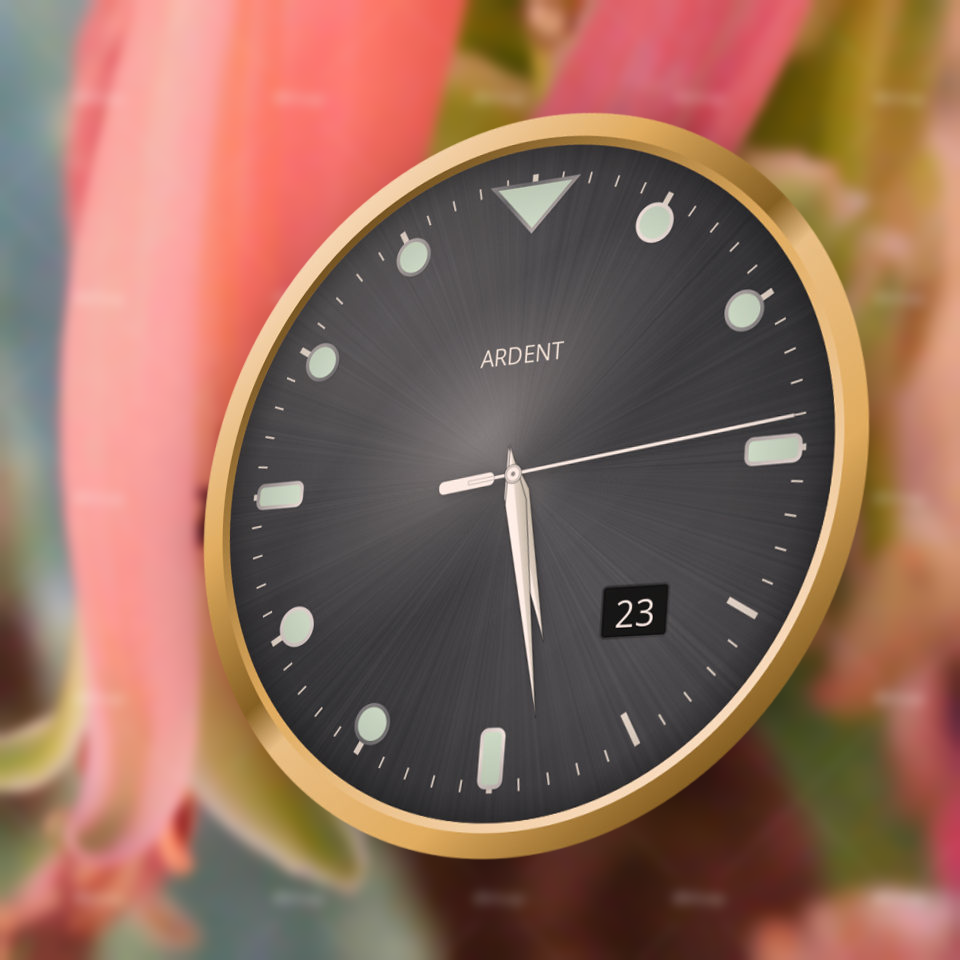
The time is 5,28,14
